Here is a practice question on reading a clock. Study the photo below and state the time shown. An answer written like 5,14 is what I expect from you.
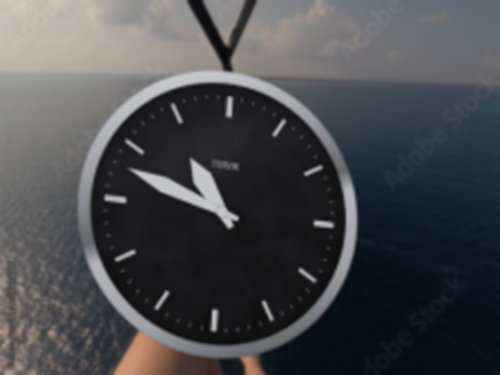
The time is 10,48
